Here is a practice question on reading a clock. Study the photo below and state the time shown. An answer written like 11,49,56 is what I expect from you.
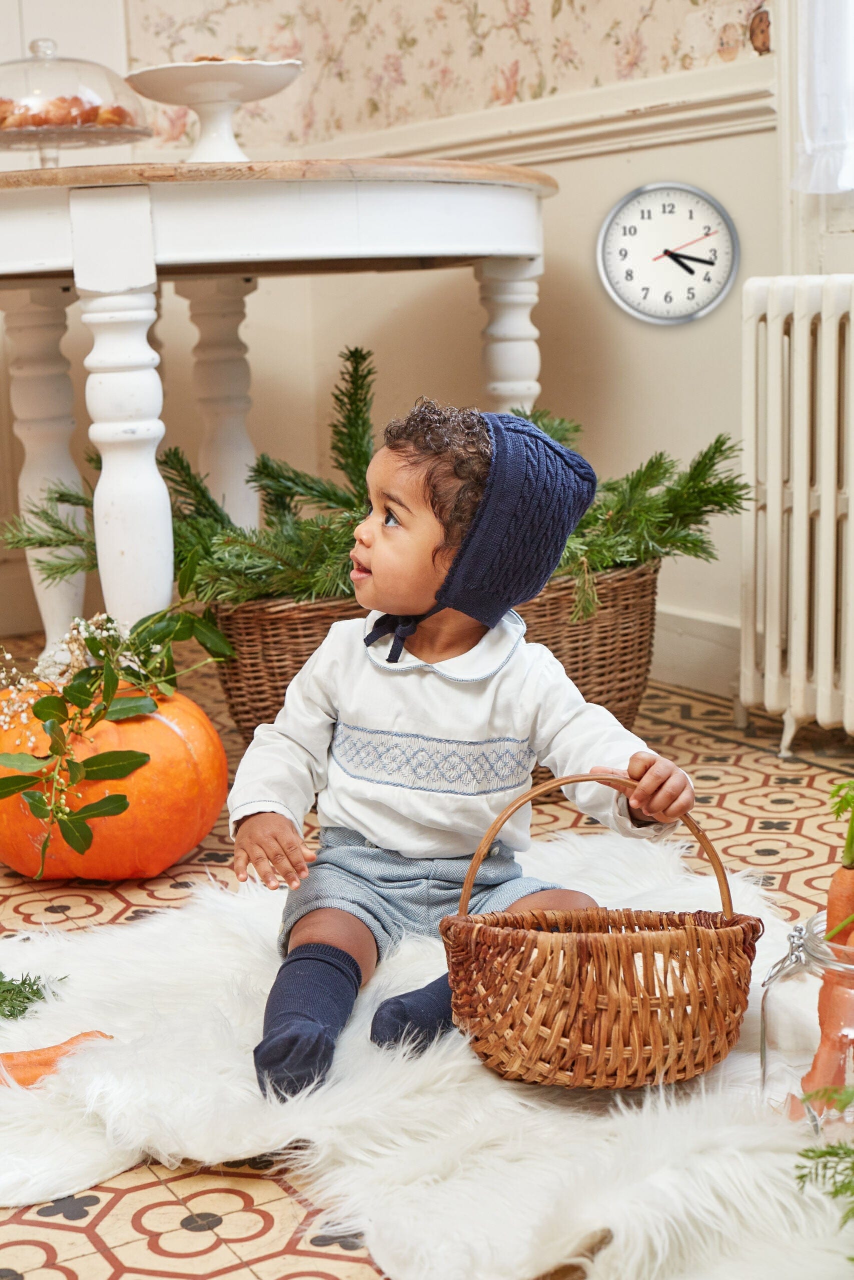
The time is 4,17,11
